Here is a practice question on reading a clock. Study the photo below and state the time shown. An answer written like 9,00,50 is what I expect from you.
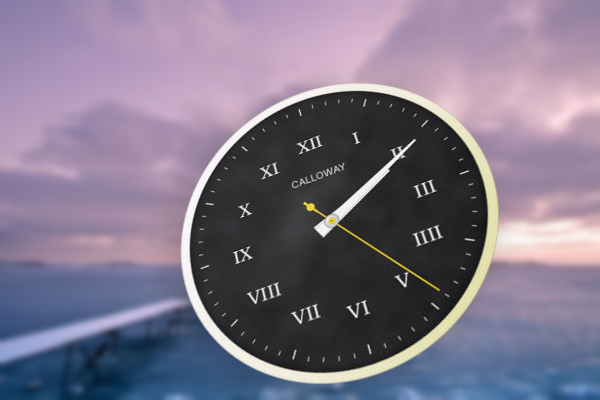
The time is 2,10,24
